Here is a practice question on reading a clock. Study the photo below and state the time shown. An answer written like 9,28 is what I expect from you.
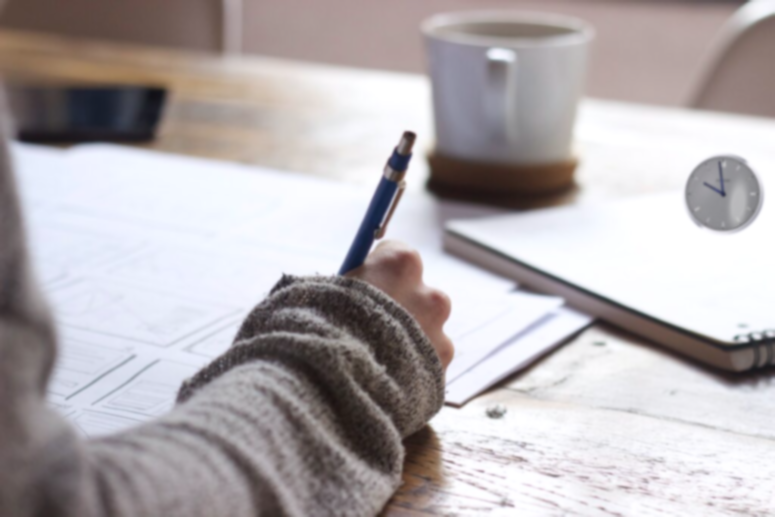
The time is 9,59
